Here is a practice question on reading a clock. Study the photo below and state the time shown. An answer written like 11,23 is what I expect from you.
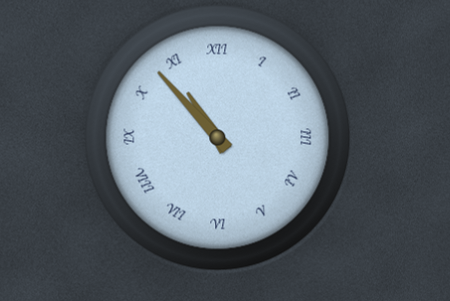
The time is 10,53
